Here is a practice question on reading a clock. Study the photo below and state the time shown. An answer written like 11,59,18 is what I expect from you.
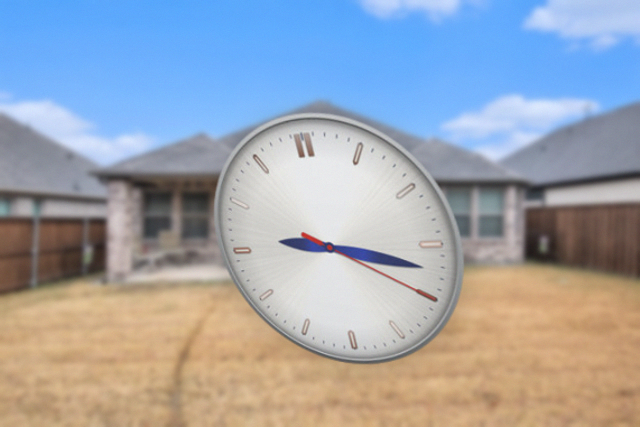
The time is 9,17,20
